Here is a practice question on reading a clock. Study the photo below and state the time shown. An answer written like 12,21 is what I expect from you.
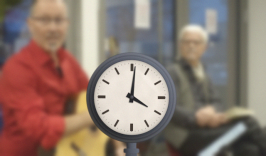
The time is 4,01
